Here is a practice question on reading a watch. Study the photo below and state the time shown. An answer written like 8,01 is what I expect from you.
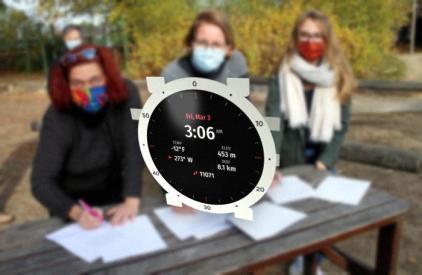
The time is 3,06
